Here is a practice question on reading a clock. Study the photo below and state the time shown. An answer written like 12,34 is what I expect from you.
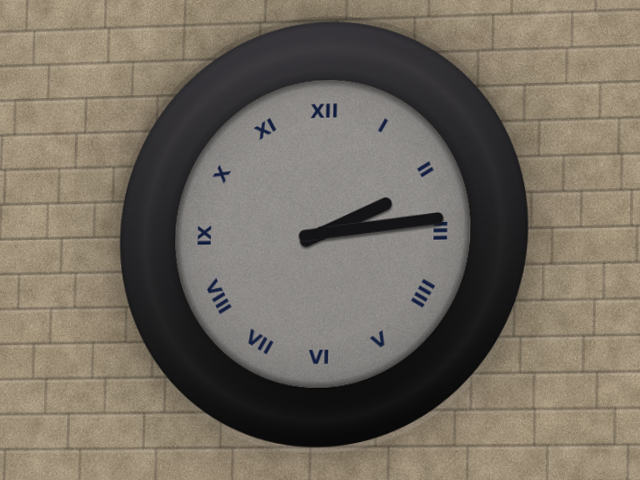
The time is 2,14
